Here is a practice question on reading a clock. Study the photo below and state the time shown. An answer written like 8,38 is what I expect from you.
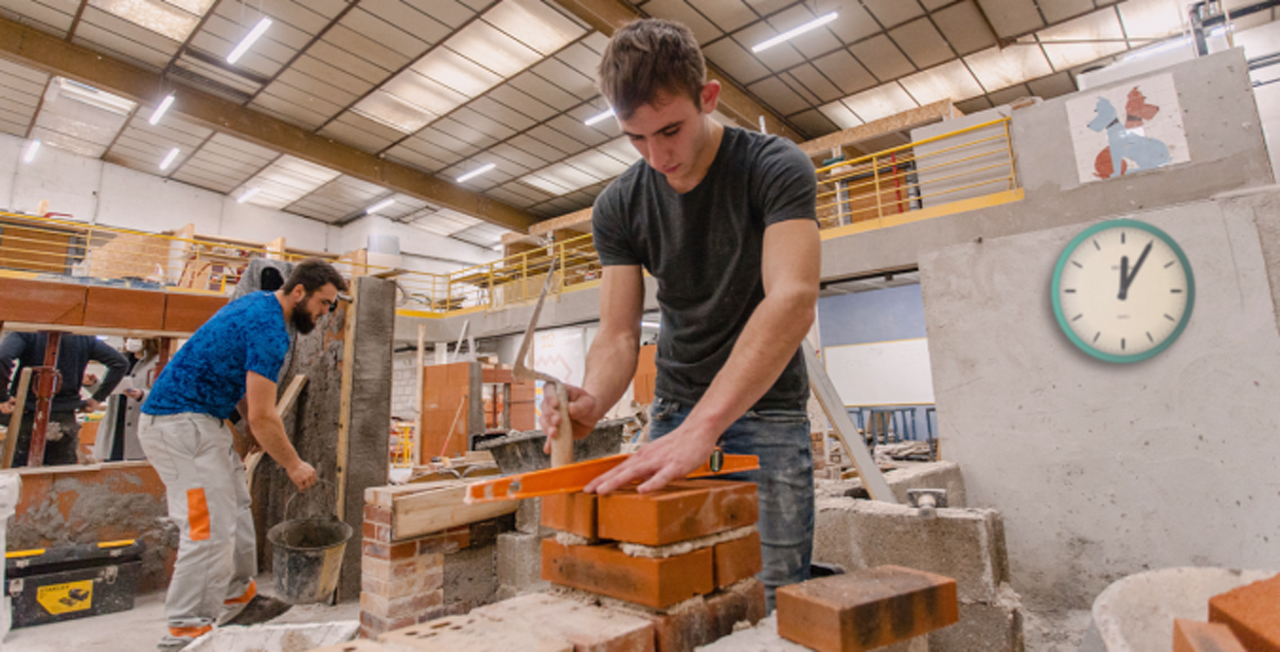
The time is 12,05
